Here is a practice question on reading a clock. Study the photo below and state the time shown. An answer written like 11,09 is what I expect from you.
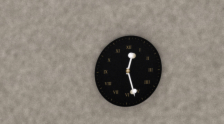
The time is 12,27
